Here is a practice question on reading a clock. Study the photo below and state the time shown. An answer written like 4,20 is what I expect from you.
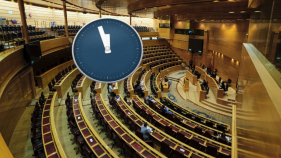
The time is 11,57
